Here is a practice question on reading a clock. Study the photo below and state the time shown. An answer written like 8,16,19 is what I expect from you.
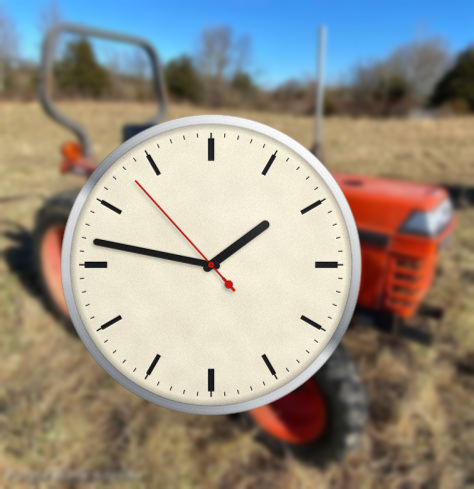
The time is 1,46,53
